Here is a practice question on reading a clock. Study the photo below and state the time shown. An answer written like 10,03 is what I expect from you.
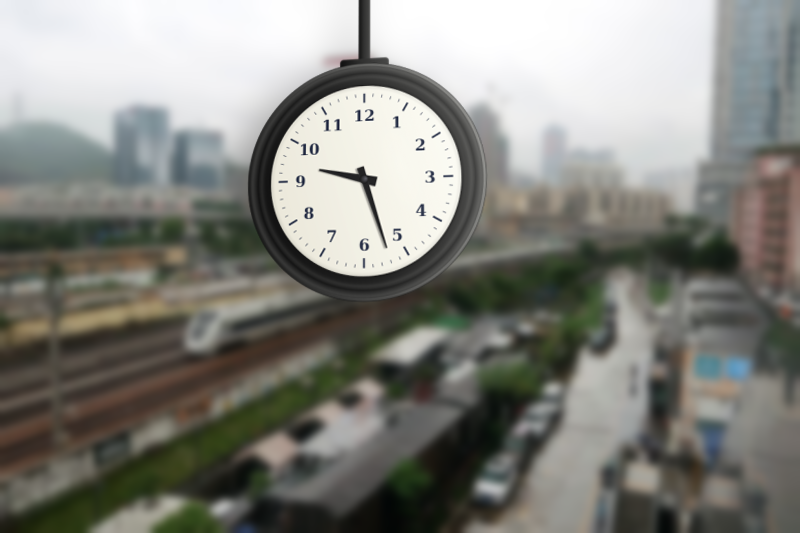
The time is 9,27
